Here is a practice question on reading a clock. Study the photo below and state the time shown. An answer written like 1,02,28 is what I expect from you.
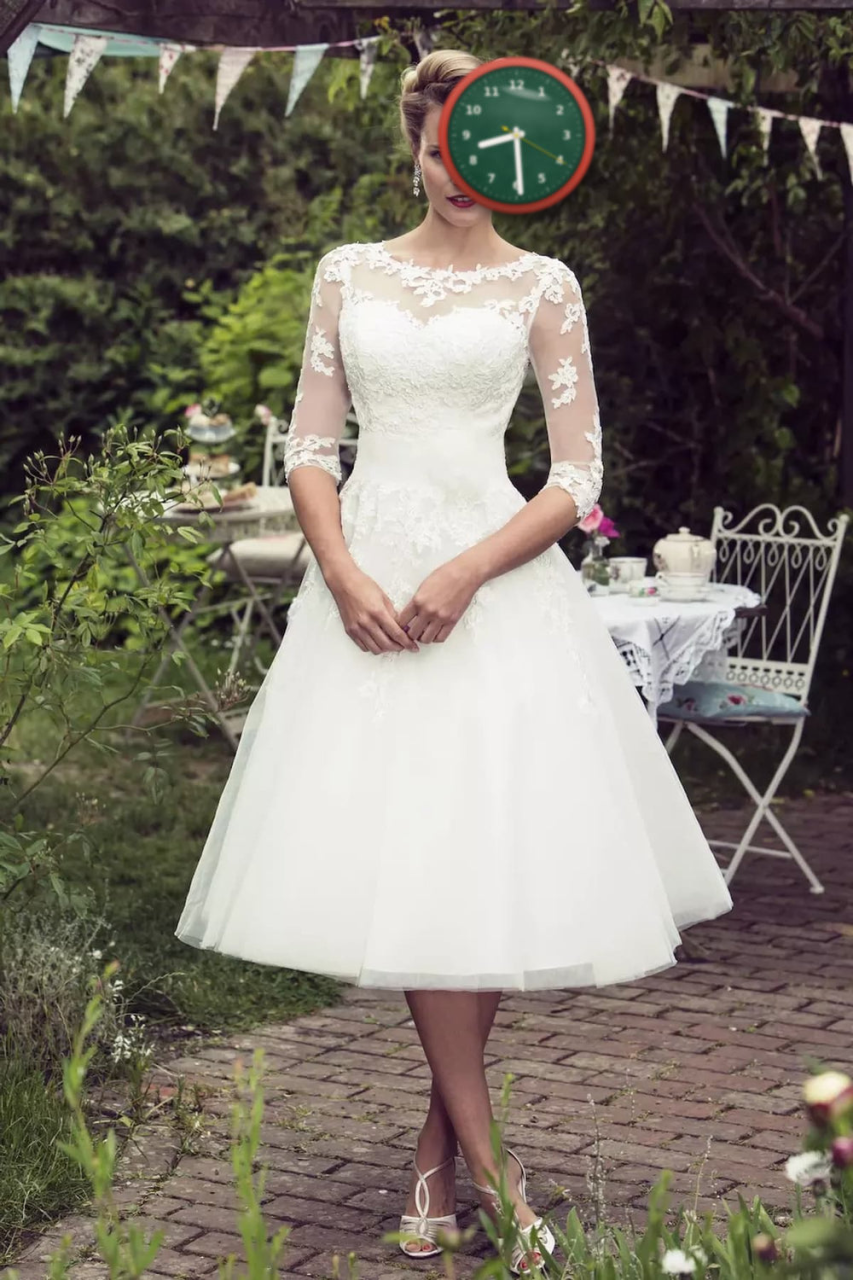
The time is 8,29,20
